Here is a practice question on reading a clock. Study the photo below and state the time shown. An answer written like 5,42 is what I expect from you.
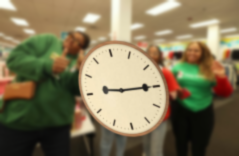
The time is 9,15
